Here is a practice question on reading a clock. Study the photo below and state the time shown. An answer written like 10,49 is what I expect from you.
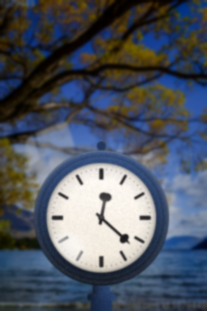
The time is 12,22
